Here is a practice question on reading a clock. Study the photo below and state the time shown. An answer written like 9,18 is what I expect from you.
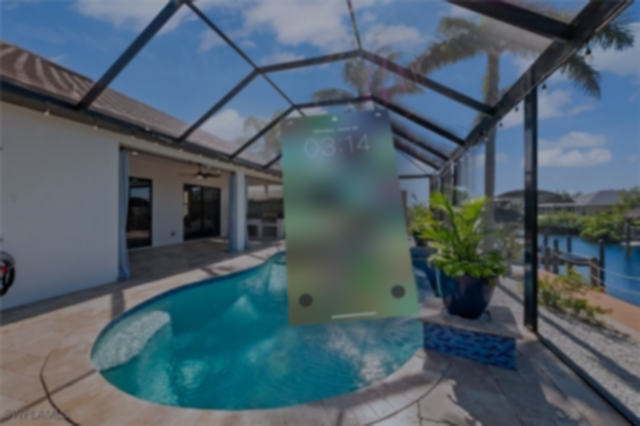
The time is 3,14
